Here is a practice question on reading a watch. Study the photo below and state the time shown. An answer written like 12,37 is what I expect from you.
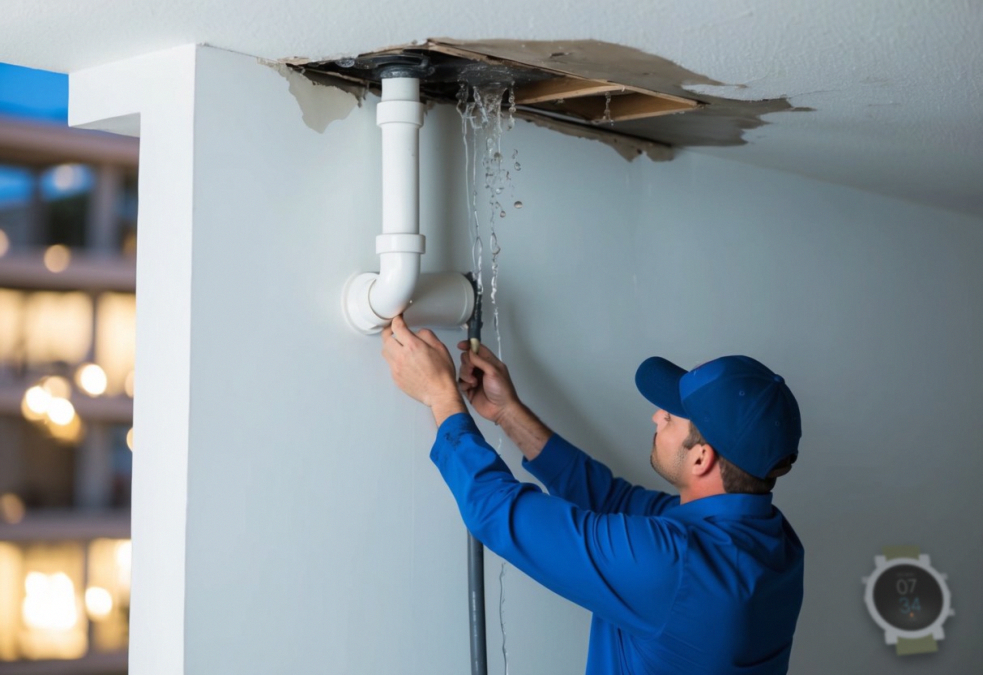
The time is 7,34
